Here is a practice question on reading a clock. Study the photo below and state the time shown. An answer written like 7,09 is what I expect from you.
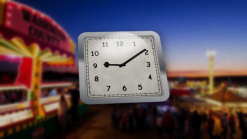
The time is 9,09
